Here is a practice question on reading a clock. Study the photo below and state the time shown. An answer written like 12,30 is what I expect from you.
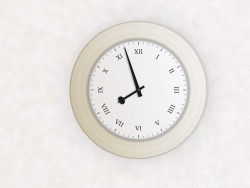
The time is 7,57
